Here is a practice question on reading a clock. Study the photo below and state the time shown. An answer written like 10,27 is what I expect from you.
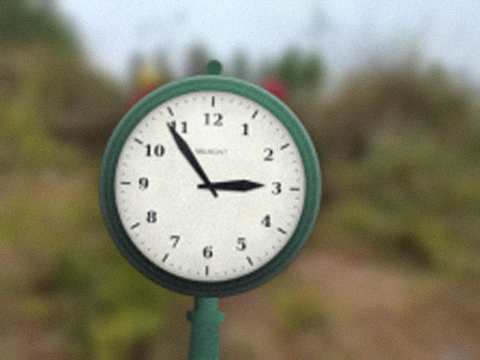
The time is 2,54
